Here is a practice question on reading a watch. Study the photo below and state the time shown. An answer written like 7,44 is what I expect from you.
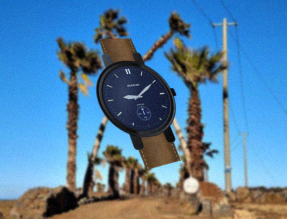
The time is 9,10
